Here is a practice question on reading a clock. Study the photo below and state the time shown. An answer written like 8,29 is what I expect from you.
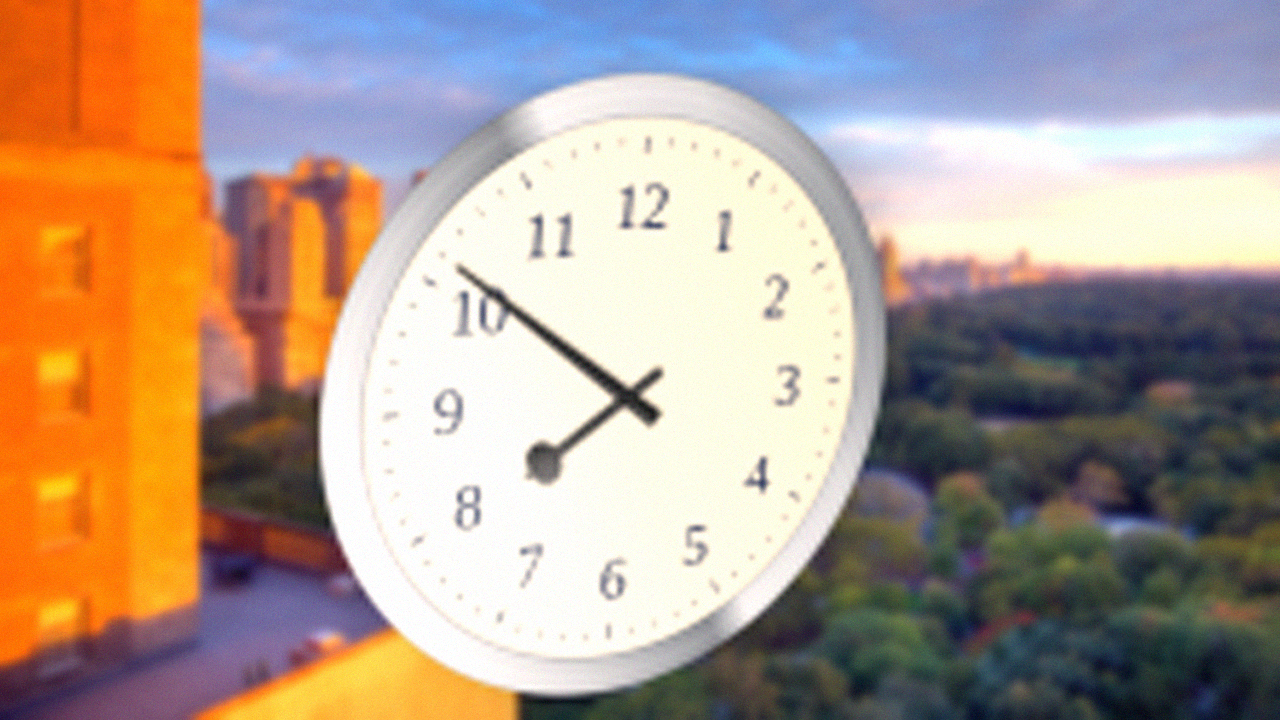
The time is 7,51
